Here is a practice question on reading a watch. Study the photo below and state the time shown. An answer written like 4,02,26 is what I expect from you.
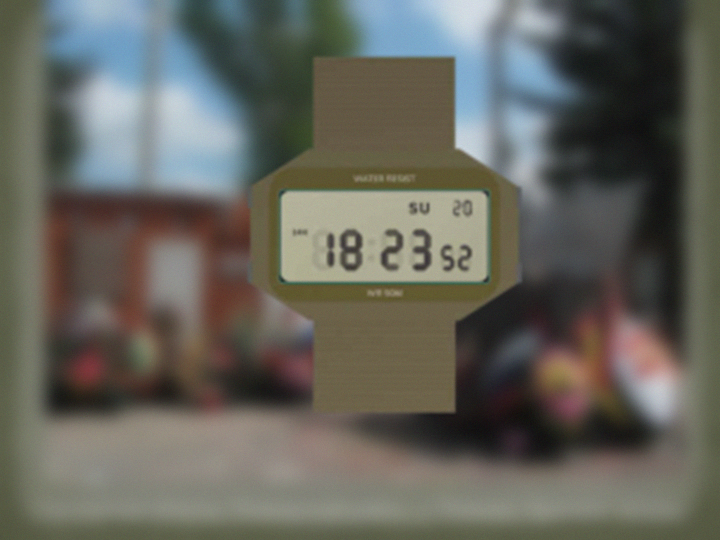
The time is 18,23,52
